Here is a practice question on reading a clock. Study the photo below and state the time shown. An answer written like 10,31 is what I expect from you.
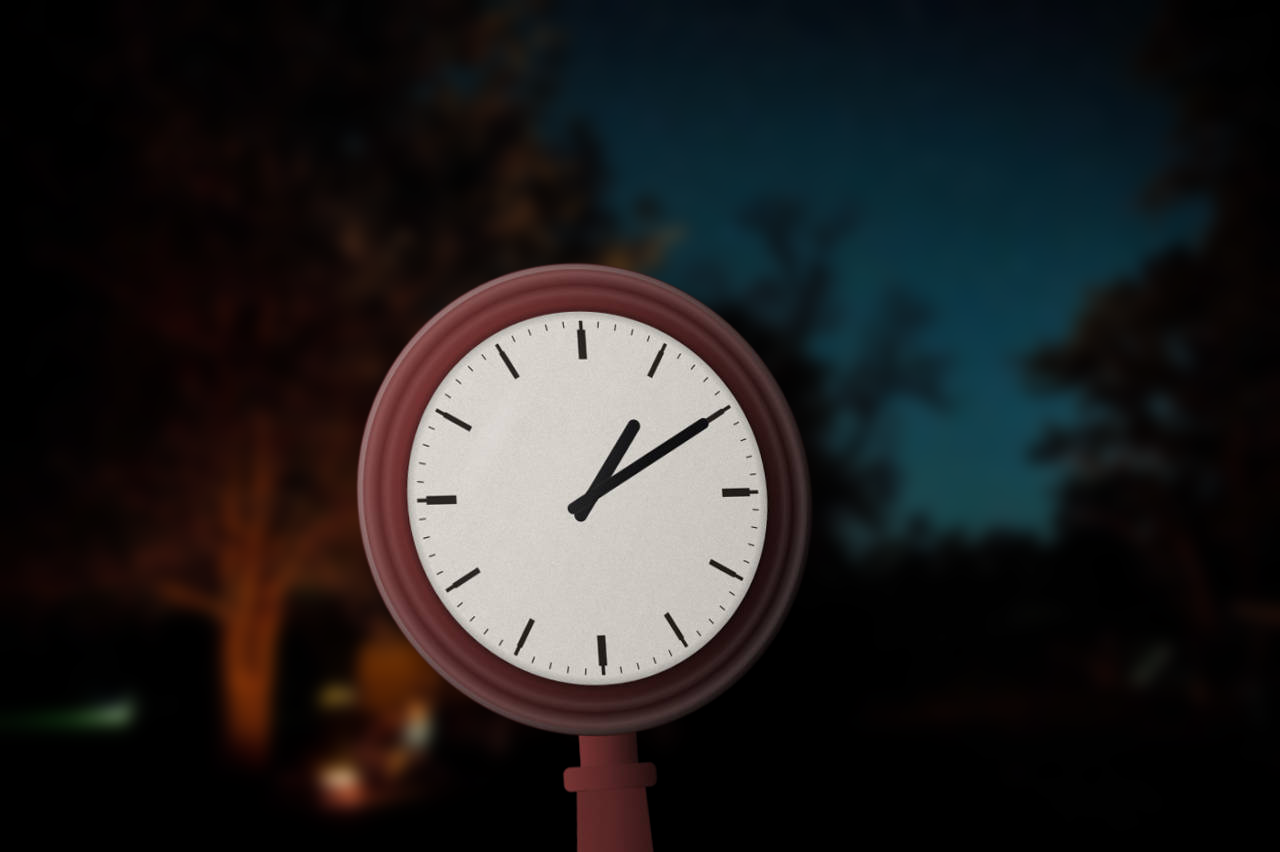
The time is 1,10
